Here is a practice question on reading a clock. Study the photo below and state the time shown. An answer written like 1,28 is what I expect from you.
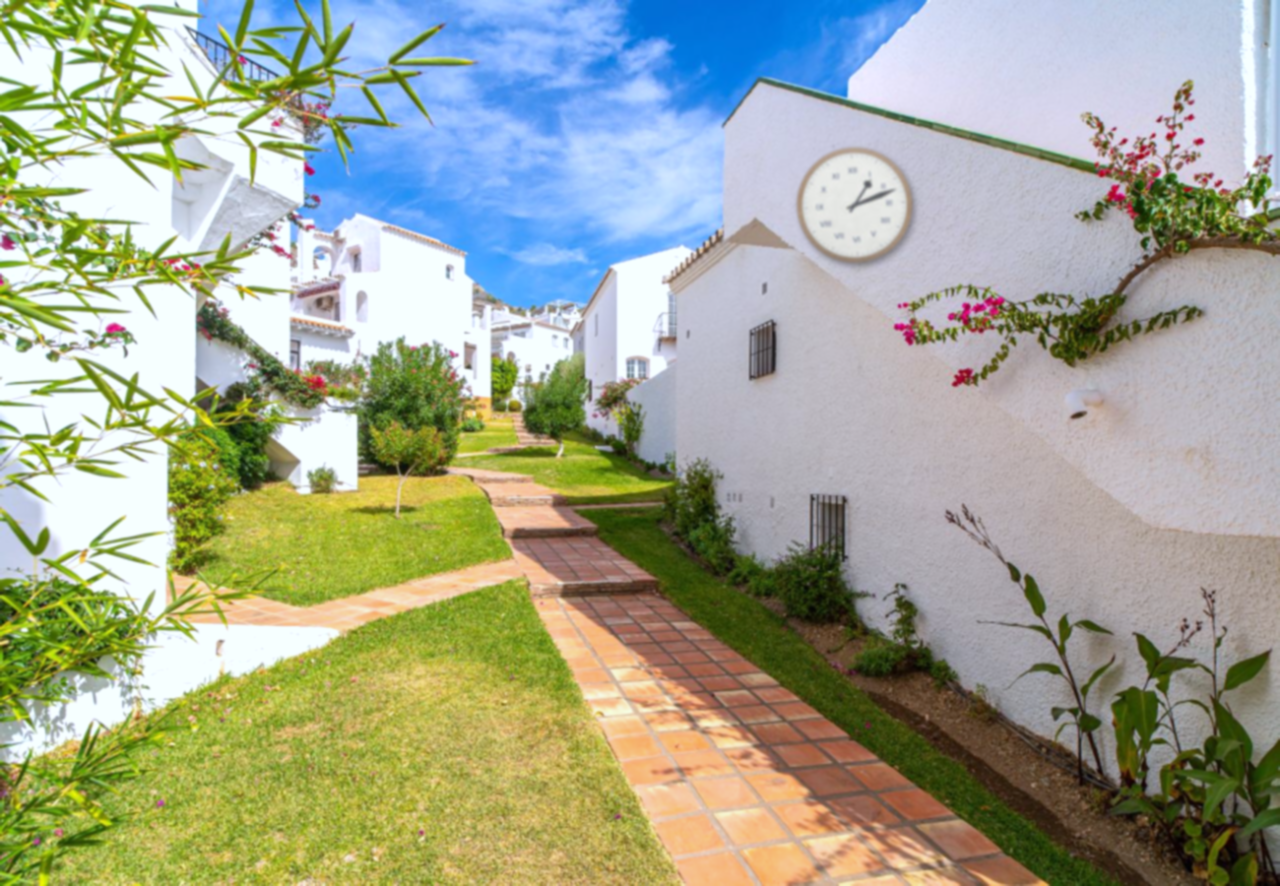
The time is 1,12
